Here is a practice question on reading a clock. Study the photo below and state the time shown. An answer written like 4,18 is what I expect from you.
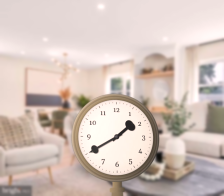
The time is 1,40
